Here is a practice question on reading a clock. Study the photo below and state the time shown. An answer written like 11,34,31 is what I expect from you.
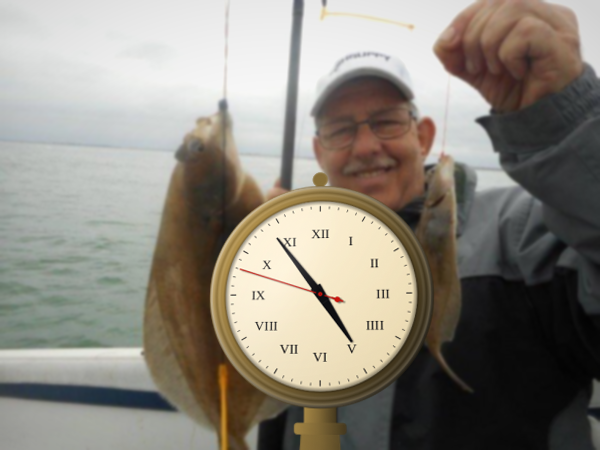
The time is 4,53,48
